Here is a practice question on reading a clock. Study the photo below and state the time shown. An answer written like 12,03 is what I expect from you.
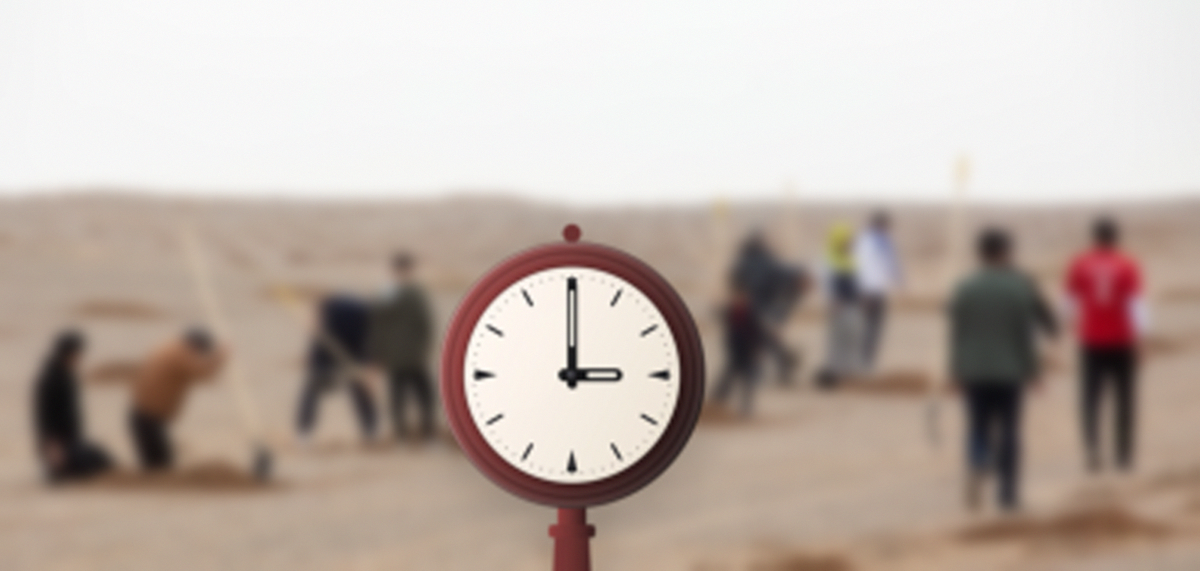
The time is 3,00
